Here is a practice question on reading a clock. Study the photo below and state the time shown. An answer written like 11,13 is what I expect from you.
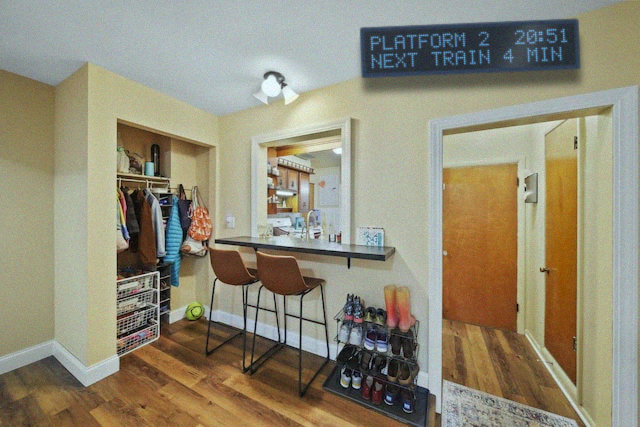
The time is 20,51
